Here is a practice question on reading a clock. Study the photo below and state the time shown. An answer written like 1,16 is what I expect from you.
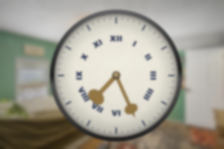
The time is 7,26
